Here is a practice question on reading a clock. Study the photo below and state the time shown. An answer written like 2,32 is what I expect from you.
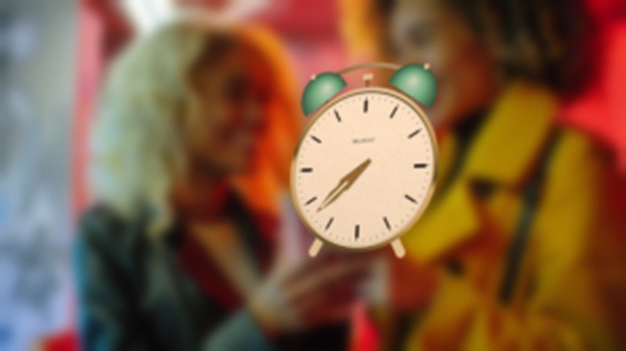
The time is 7,38
